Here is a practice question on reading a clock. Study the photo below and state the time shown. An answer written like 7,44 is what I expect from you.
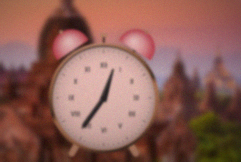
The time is 12,36
